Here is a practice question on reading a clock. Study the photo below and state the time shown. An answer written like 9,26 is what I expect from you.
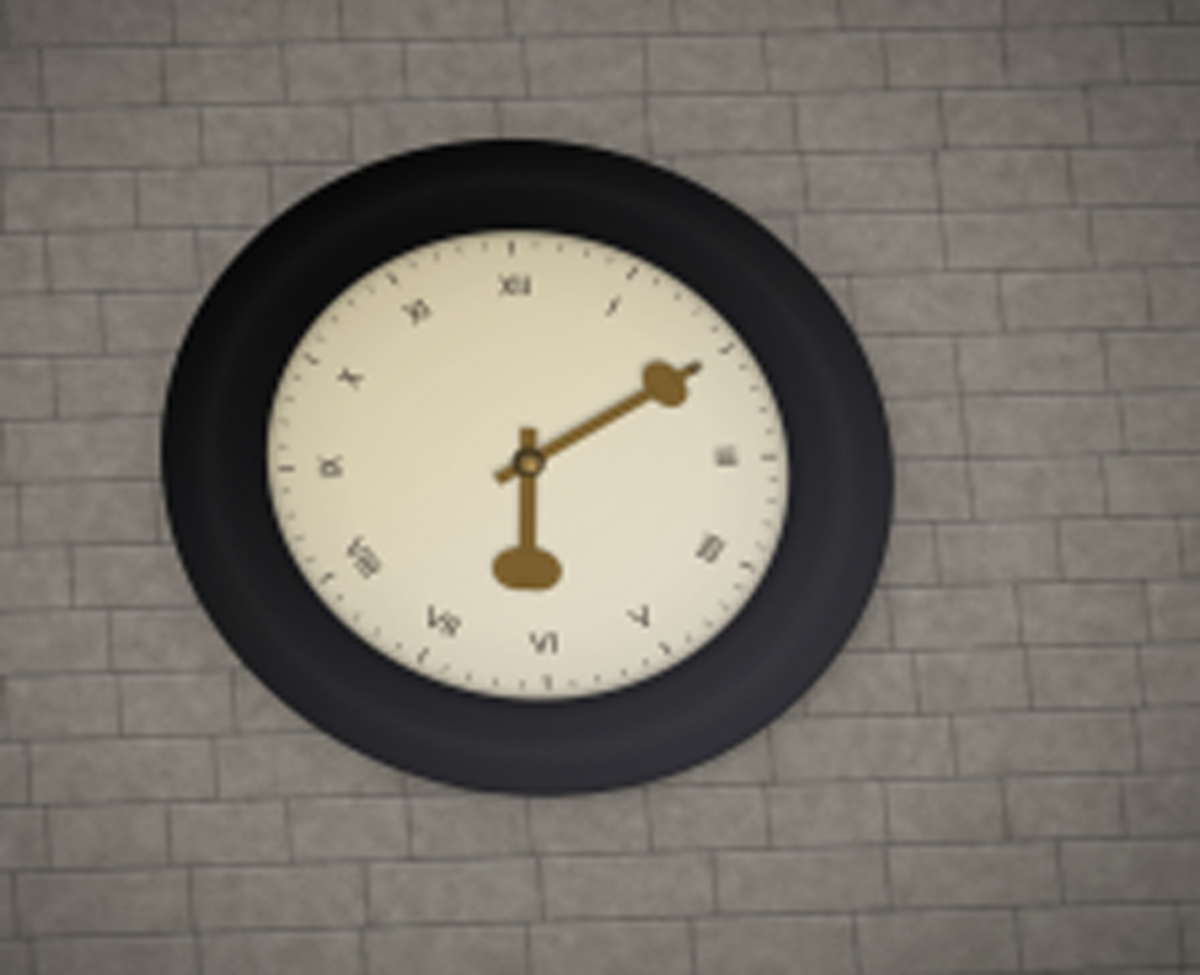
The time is 6,10
